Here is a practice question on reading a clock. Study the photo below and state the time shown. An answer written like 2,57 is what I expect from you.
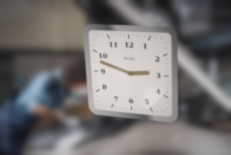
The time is 2,48
